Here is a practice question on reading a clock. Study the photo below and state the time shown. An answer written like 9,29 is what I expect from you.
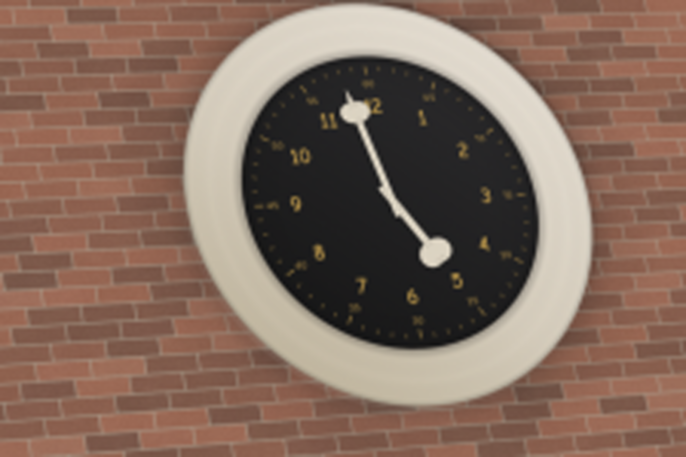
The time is 4,58
